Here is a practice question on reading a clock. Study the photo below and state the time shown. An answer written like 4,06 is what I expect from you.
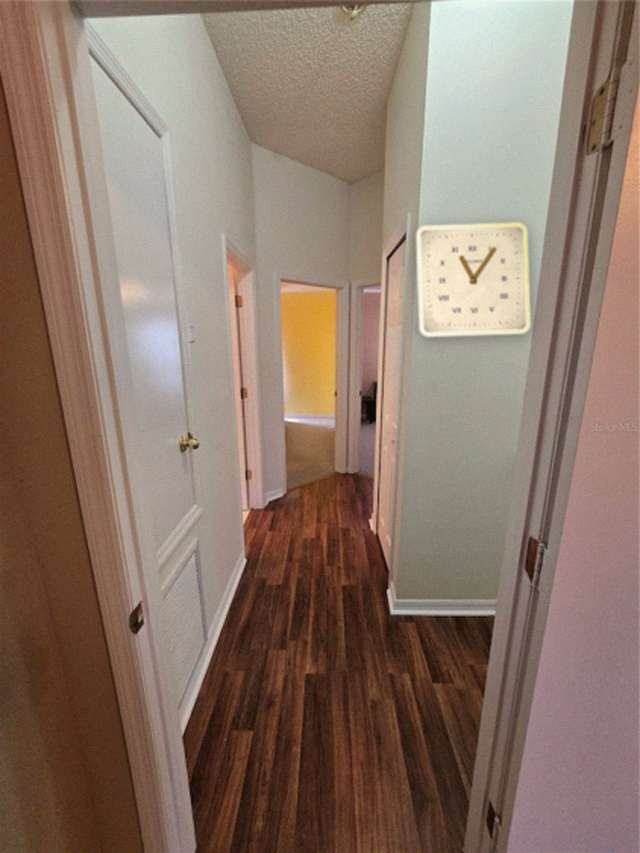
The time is 11,06
